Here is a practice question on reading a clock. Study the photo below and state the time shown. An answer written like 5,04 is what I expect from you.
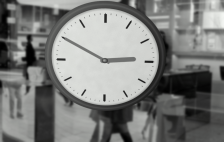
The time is 2,50
